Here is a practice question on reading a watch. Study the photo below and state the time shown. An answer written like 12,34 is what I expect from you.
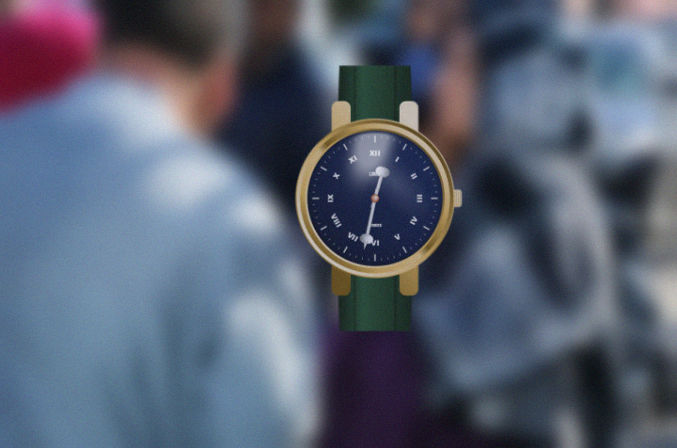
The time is 12,32
